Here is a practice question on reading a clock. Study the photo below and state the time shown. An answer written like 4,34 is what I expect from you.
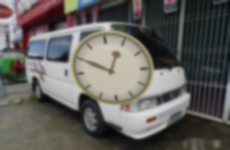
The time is 12,50
